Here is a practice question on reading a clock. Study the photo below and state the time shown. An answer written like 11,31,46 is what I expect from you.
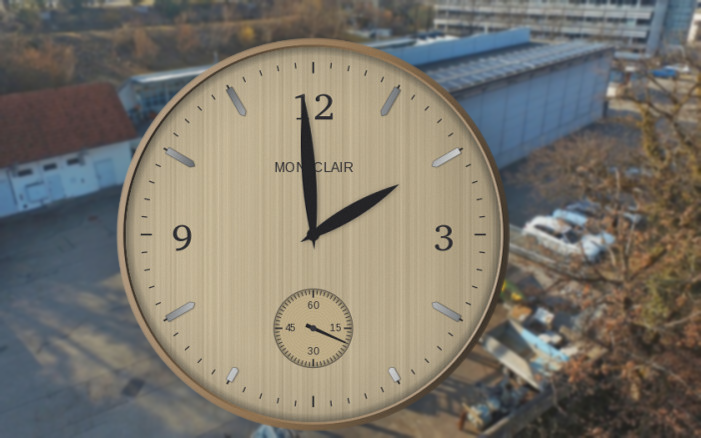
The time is 1,59,19
